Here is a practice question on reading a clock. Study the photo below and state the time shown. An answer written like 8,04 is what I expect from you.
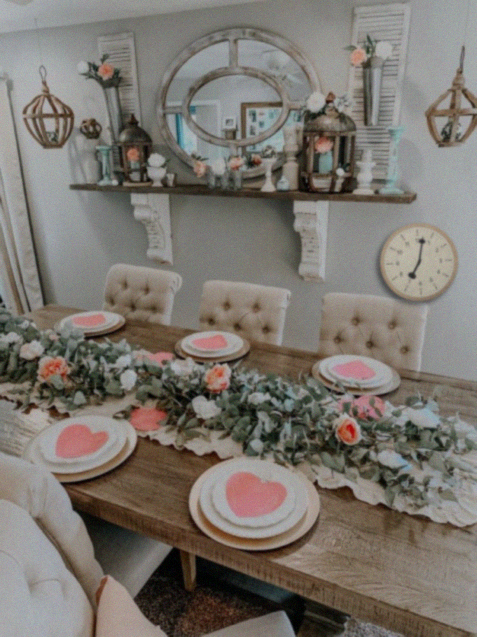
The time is 7,02
